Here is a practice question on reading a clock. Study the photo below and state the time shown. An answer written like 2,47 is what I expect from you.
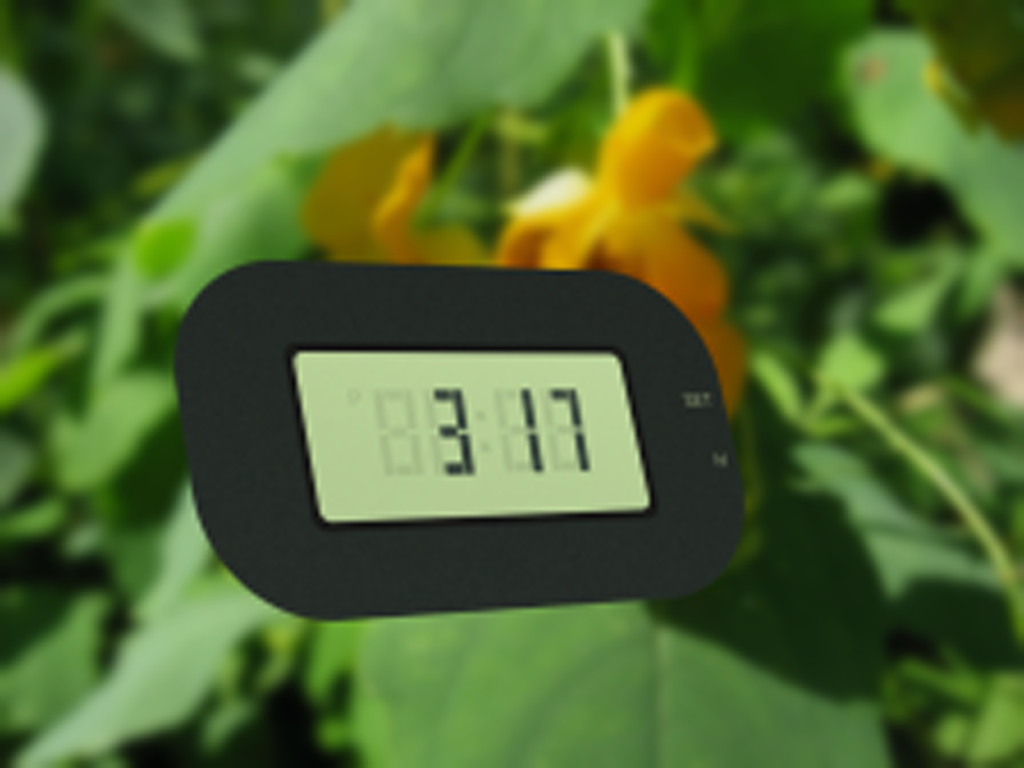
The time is 3,17
